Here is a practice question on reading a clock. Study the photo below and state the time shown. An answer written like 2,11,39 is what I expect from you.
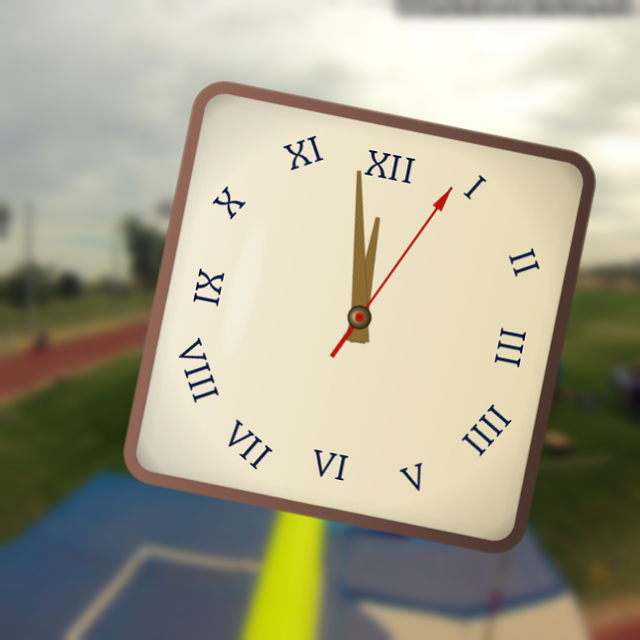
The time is 11,58,04
